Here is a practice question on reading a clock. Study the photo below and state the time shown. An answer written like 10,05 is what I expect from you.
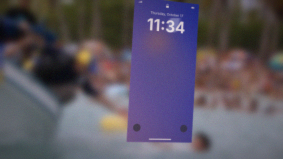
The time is 11,34
